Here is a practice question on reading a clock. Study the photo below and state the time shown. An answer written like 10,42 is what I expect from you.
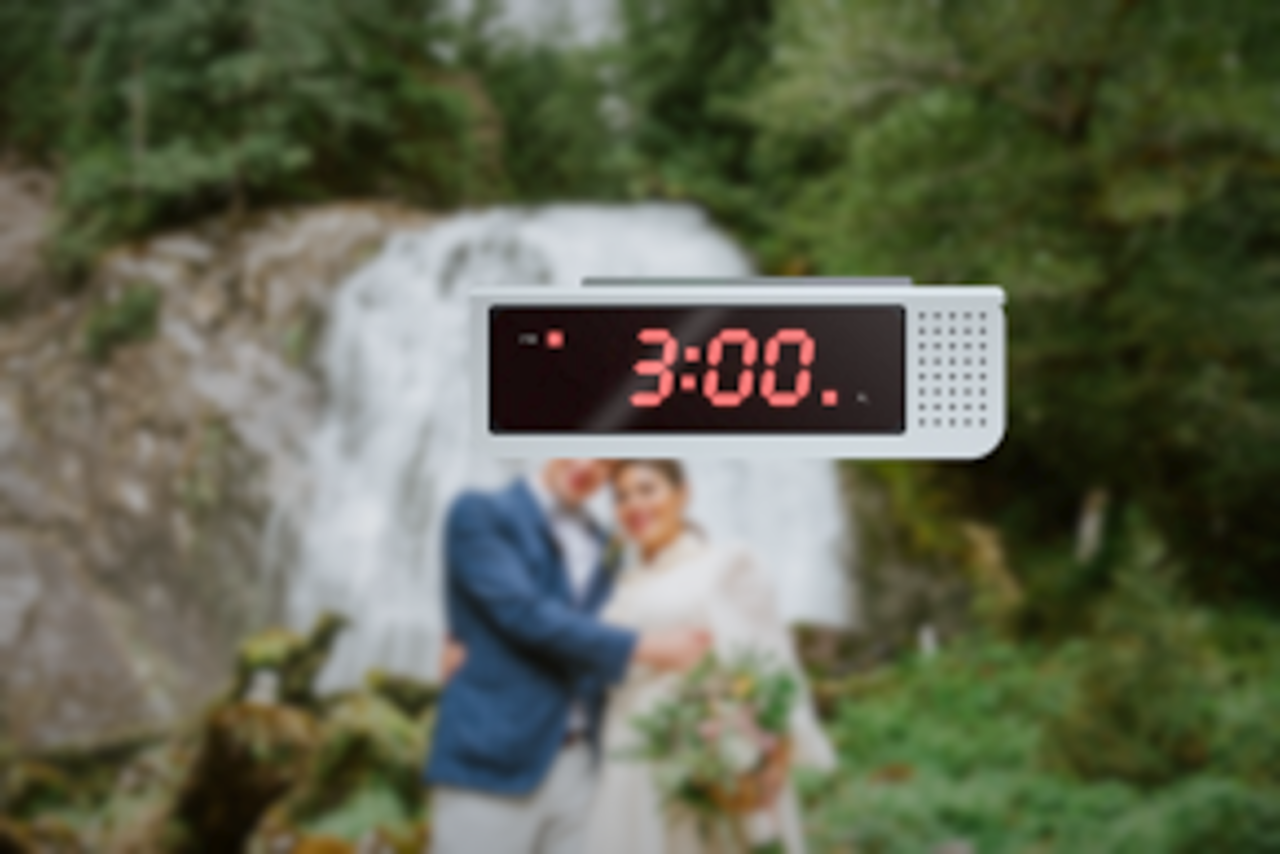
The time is 3,00
